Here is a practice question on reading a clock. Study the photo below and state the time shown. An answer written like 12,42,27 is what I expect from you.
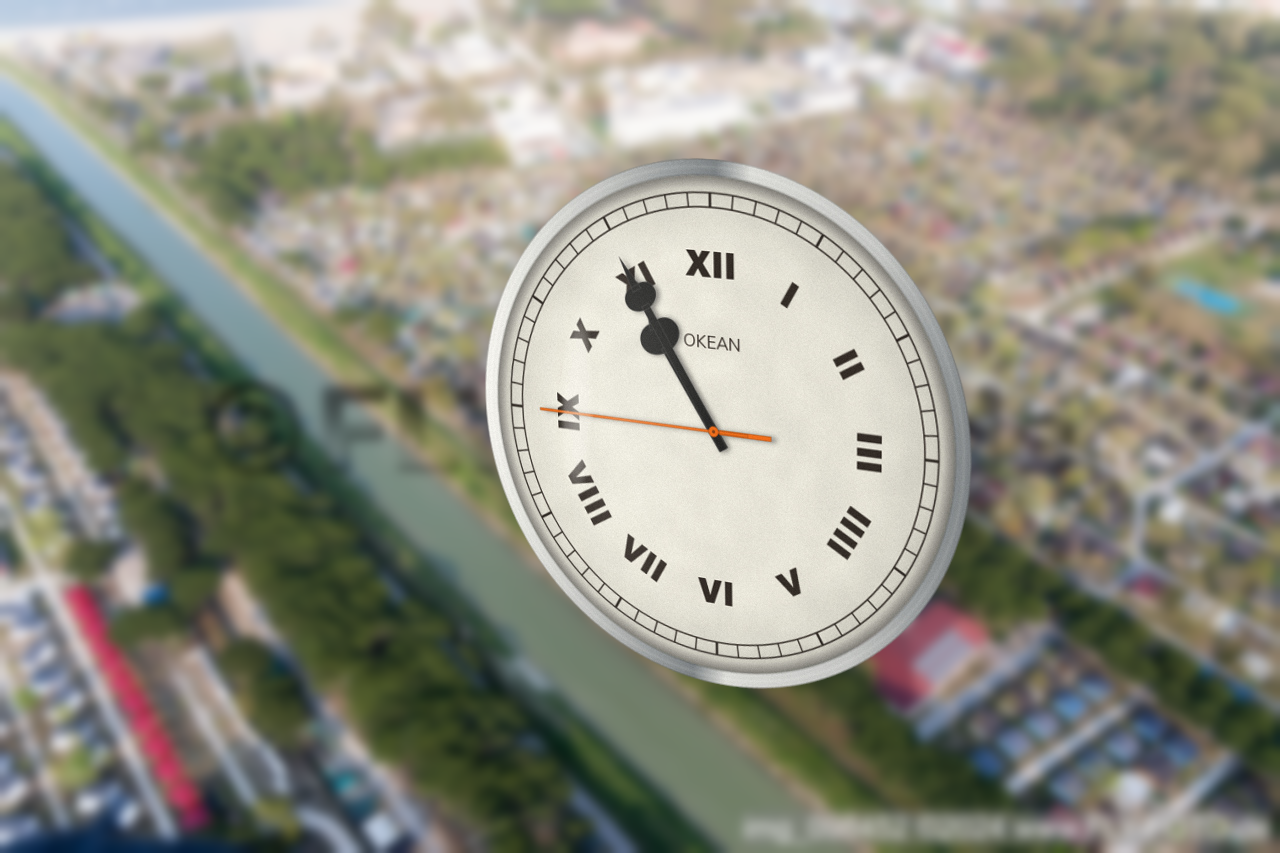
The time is 10,54,45
